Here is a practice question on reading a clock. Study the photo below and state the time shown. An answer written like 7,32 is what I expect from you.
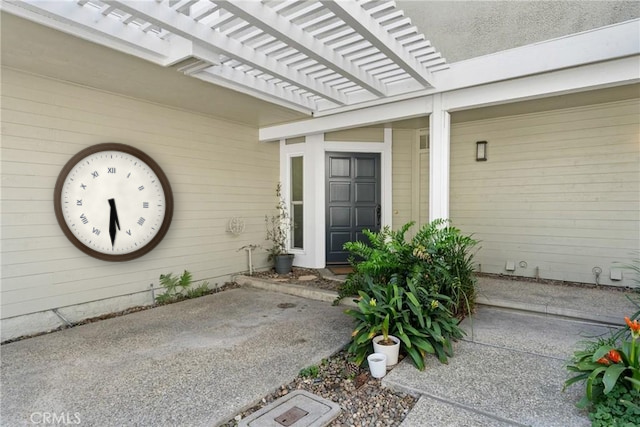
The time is 5,30
